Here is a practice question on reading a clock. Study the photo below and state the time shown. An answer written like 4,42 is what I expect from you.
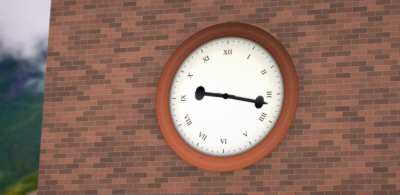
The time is 9,17
